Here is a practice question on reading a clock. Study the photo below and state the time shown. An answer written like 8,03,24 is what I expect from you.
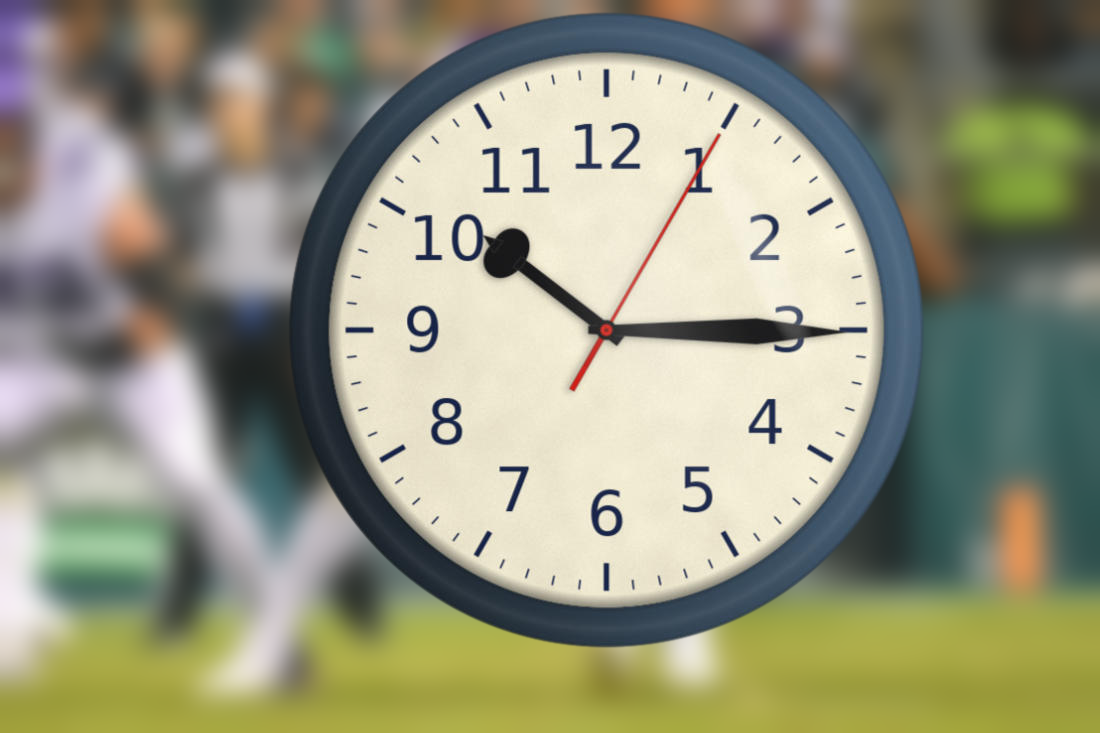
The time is 10,15,05
